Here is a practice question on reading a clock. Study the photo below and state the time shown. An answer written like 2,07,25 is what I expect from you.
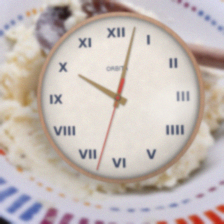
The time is 10,02,33
